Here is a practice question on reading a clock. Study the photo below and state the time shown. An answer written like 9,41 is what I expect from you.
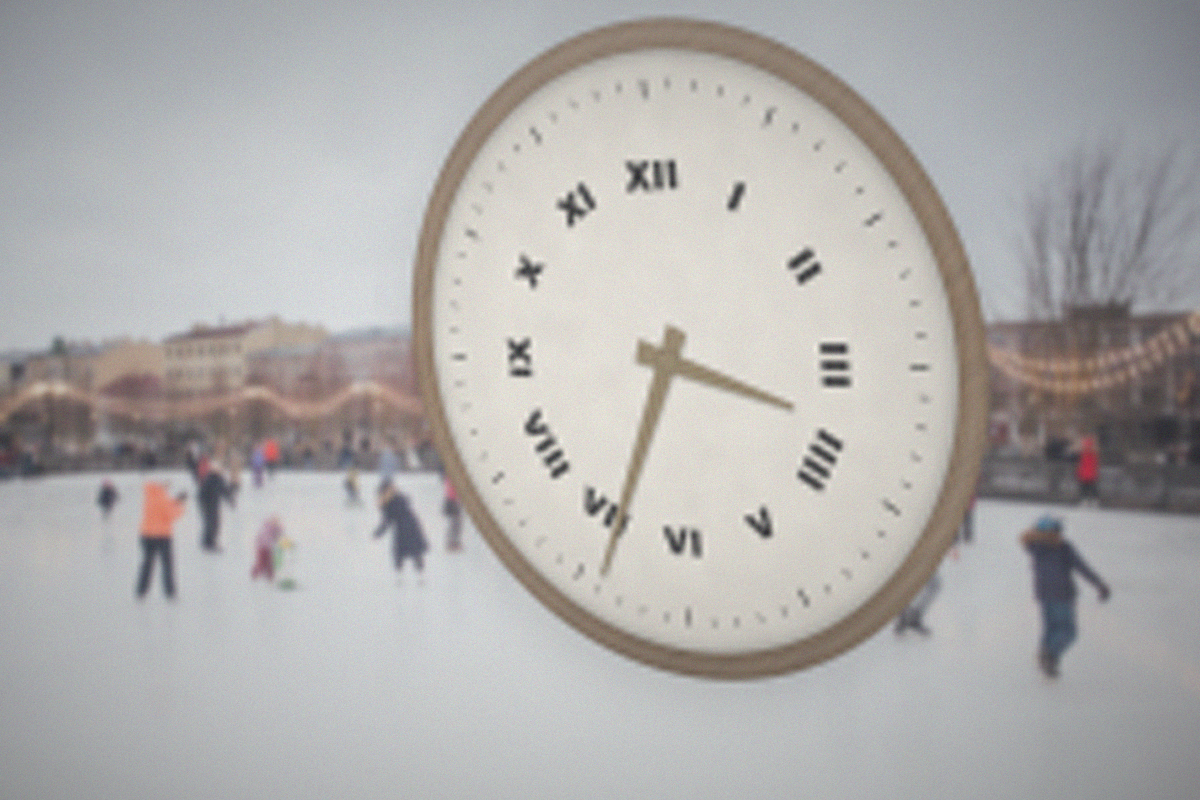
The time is 3,34
